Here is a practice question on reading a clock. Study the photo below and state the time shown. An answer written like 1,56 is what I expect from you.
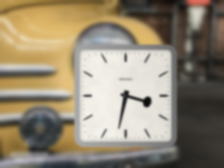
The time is 3,32
